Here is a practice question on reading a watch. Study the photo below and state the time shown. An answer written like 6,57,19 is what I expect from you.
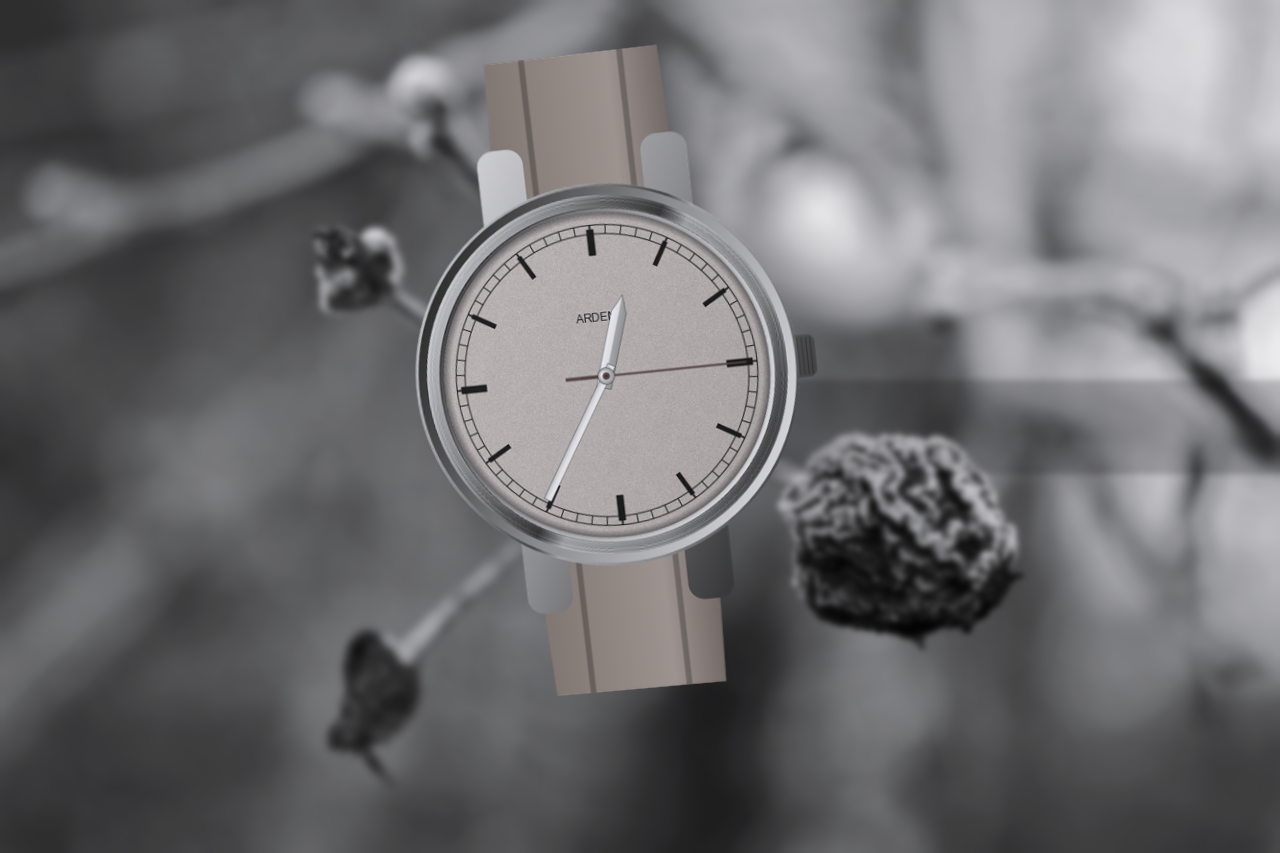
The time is 12,35,15
